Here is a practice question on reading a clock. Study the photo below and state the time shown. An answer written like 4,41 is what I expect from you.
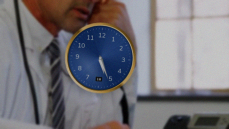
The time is 5,26
